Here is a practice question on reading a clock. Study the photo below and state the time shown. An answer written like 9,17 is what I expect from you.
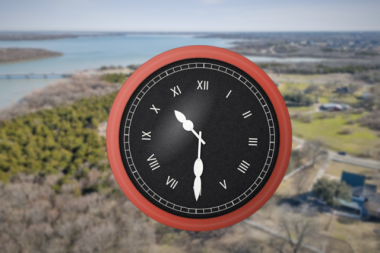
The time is 10,30
